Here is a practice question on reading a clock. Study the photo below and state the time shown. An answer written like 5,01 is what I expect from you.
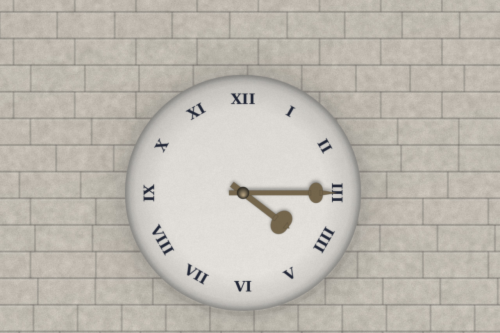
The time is 4,15
